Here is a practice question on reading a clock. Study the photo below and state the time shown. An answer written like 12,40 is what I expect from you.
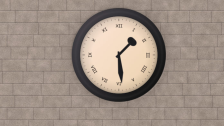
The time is 1,29
